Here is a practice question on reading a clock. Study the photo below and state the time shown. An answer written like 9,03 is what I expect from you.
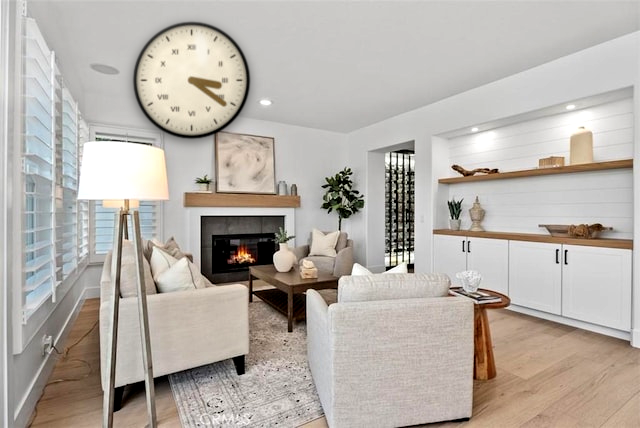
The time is 3,21
